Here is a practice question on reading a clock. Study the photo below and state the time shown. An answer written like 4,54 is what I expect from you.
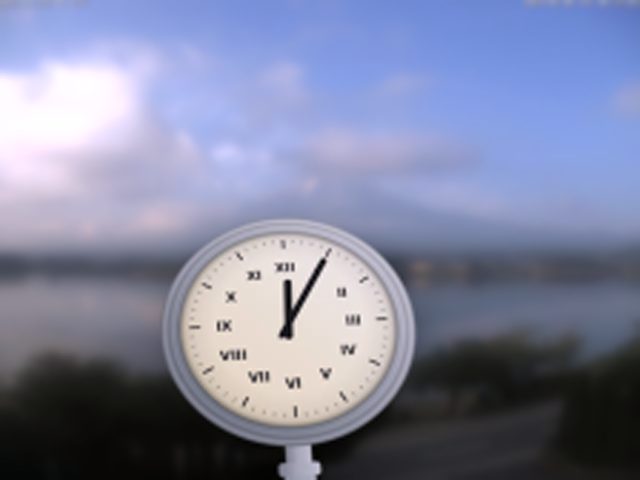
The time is 12,05
